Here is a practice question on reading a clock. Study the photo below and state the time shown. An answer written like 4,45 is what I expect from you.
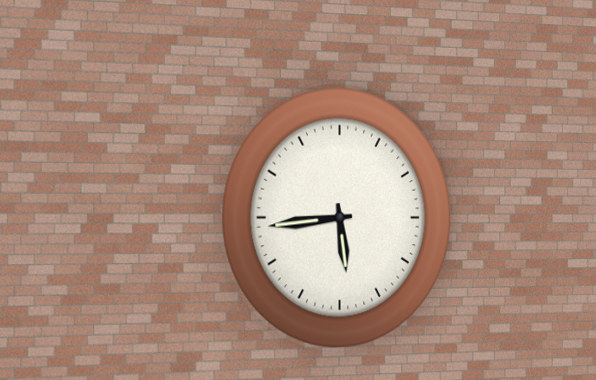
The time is 5,44
